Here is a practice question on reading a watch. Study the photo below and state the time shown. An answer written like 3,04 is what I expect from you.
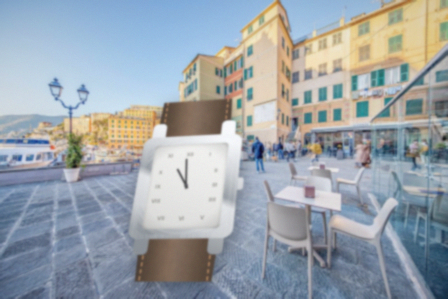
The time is 10,59
